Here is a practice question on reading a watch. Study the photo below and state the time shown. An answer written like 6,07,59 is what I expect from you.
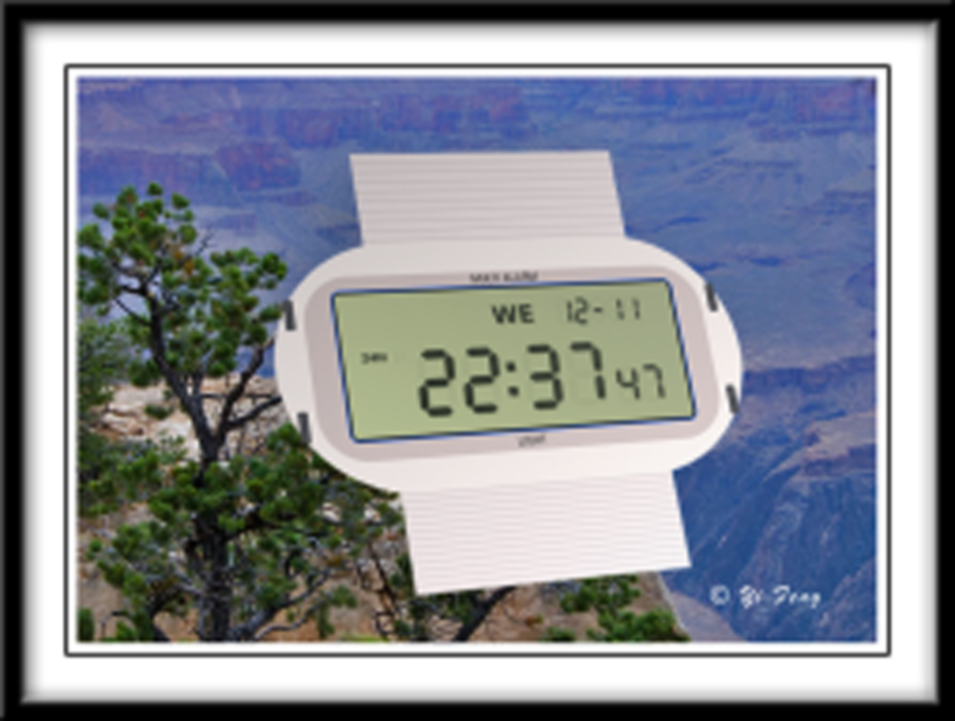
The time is 22,37,47
